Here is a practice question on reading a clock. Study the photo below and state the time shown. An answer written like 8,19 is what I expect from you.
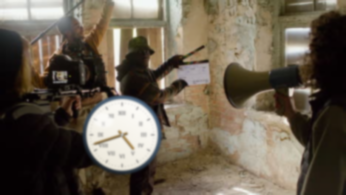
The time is 4,42
